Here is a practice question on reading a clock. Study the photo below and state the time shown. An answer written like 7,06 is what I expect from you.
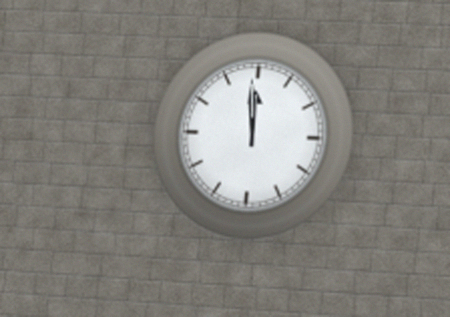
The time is 11,59
